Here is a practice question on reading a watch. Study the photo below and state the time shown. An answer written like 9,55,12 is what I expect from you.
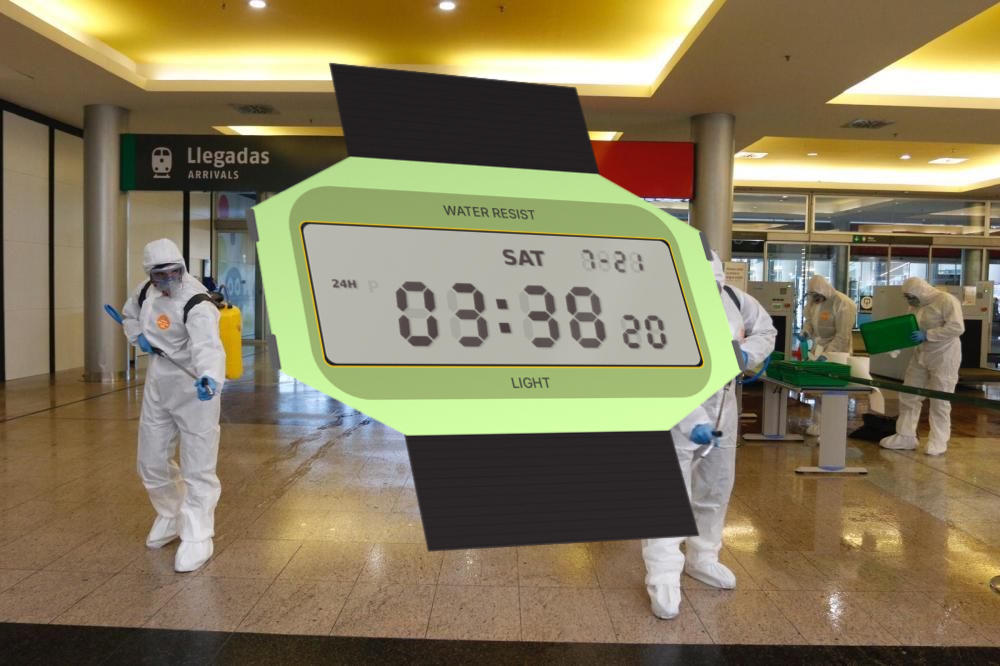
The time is 3,38,20
